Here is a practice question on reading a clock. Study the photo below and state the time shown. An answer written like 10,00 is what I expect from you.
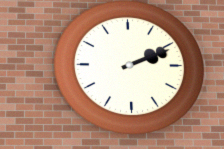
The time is 2,11
